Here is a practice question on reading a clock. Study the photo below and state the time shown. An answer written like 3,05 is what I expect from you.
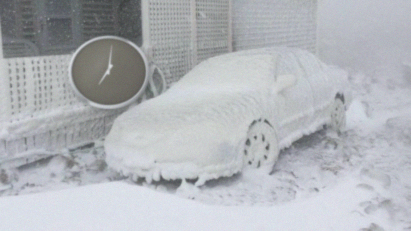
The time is 7,01
